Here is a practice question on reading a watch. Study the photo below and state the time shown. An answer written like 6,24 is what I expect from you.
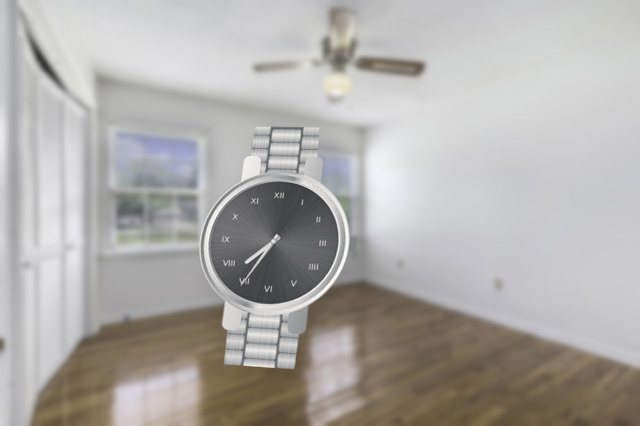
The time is 7,35
